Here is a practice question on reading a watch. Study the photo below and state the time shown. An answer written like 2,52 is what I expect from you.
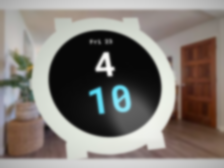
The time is 4,10
